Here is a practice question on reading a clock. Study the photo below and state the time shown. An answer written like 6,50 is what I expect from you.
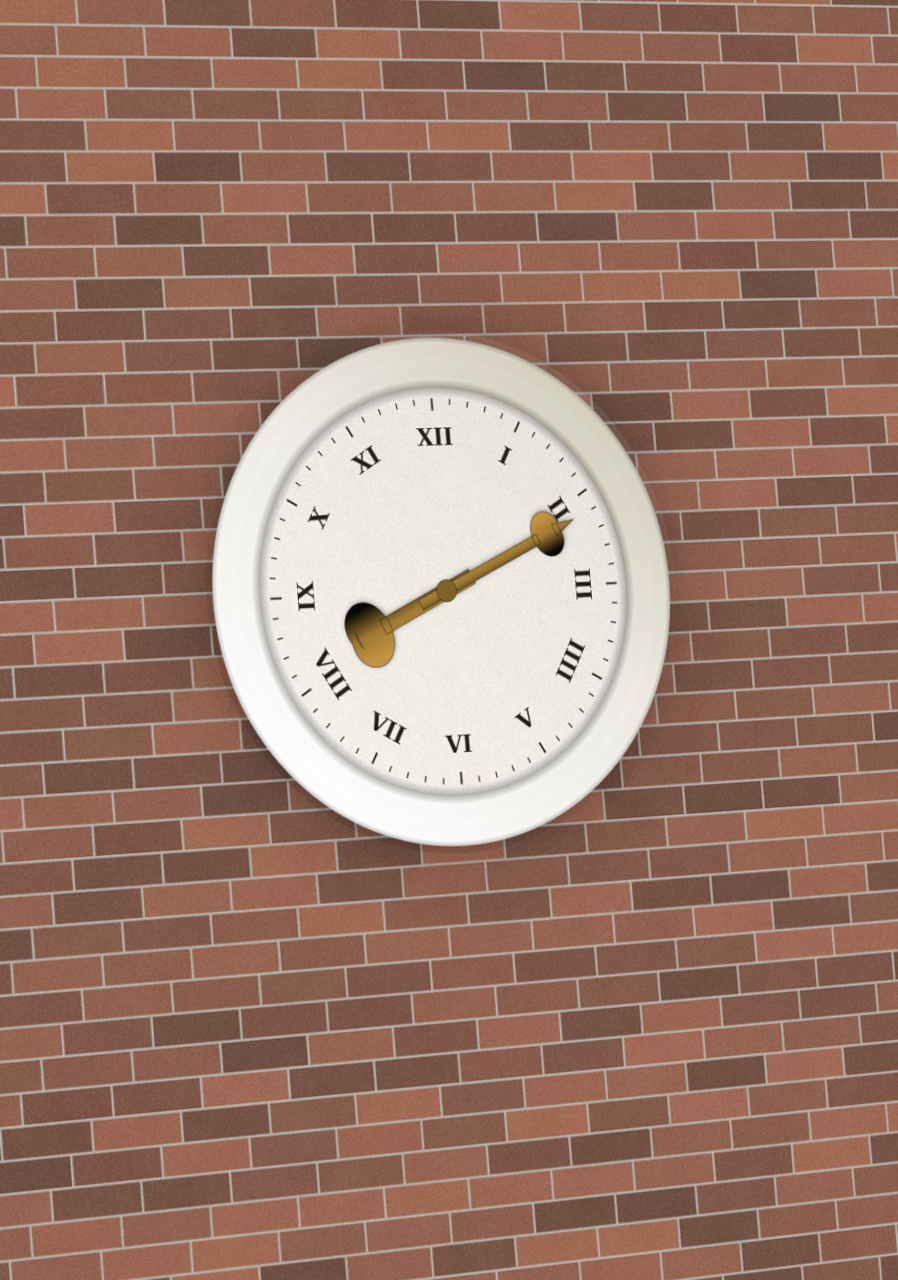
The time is 8,11
